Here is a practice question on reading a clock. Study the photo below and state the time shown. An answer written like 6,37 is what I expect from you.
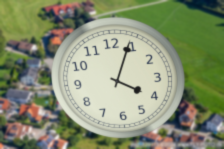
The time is 4,04
